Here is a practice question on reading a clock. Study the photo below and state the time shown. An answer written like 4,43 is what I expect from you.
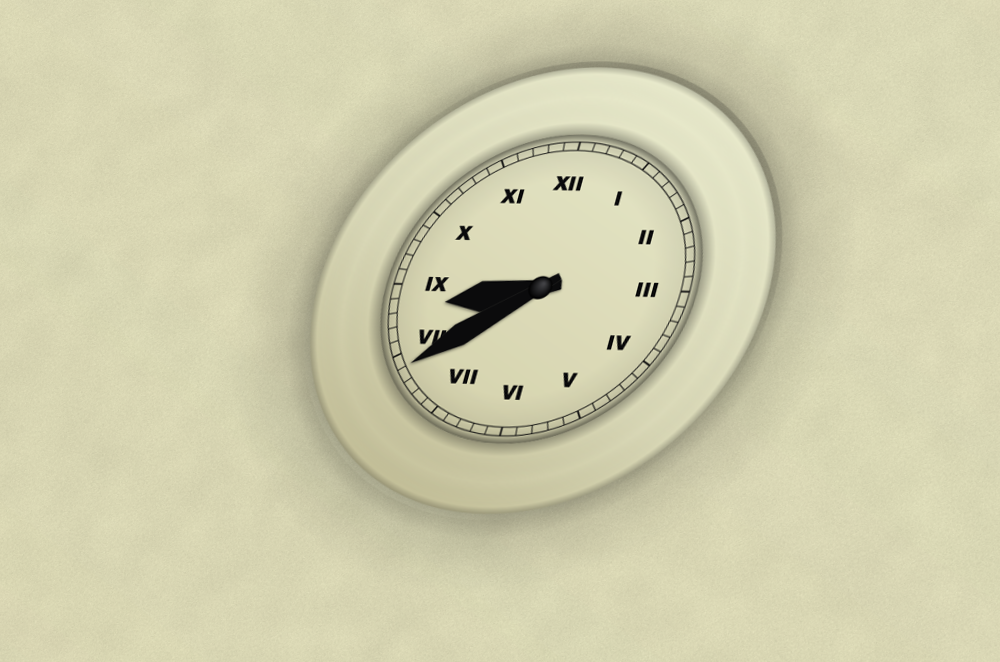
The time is 8,39
